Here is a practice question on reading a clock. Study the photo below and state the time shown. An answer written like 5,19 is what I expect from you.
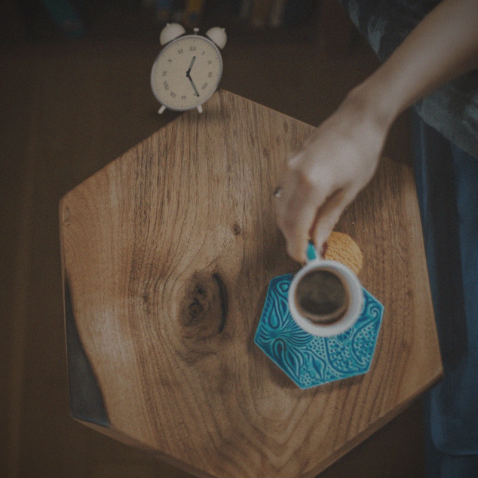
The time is 12,24
